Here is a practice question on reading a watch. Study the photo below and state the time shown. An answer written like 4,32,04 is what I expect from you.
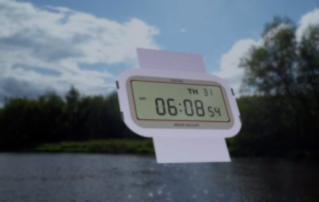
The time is 6,08,54
